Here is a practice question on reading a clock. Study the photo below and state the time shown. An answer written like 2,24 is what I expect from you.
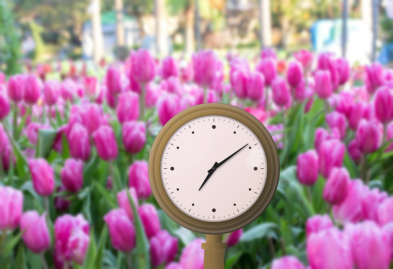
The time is 7,09
